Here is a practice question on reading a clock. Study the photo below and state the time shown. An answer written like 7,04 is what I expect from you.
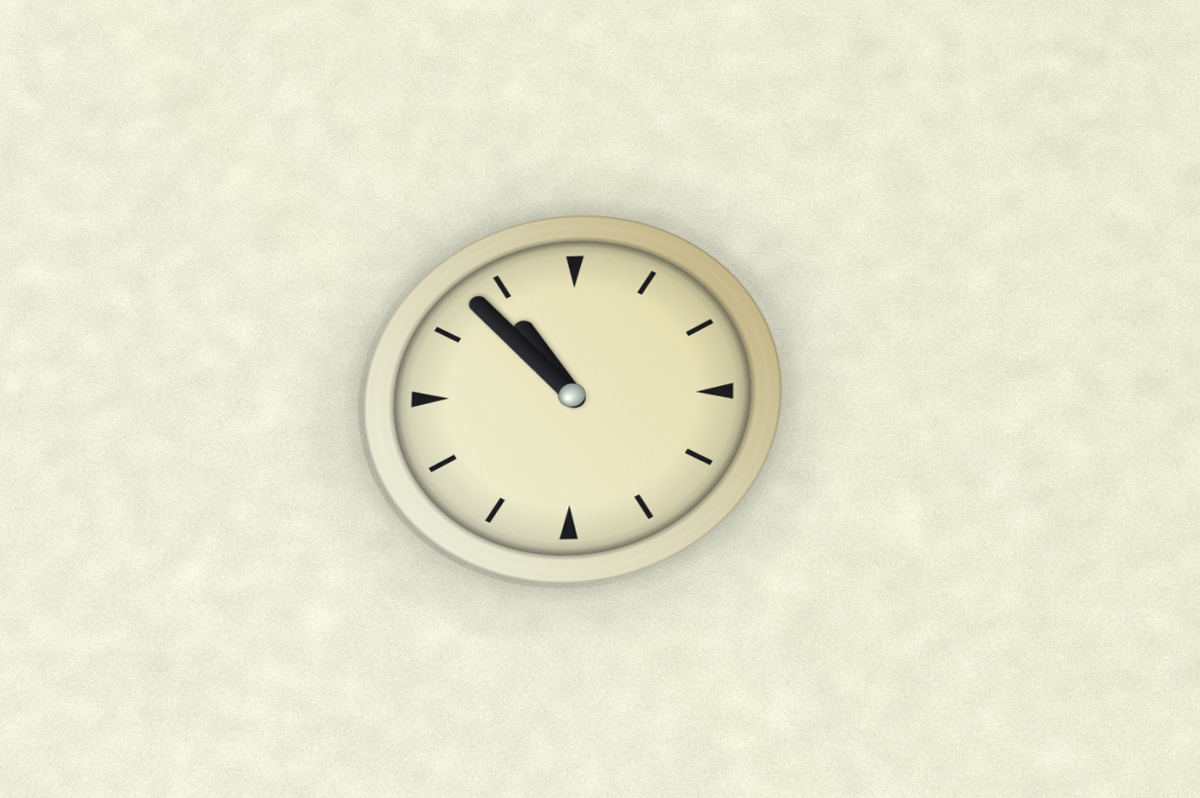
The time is 10,53
